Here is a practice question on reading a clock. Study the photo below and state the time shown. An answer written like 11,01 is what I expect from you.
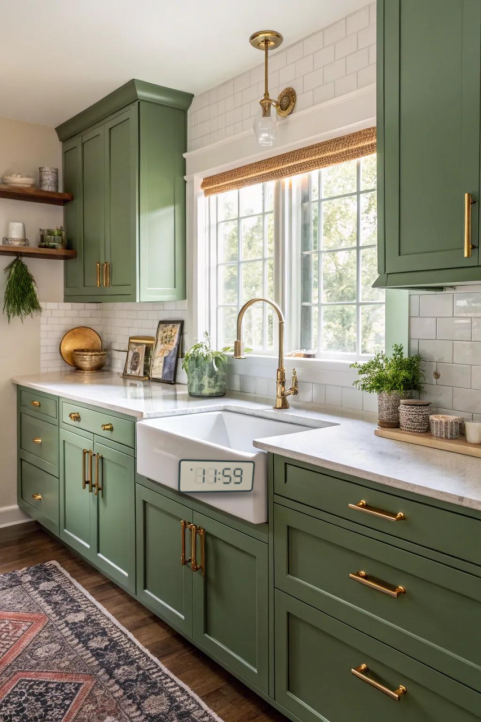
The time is 11,59
